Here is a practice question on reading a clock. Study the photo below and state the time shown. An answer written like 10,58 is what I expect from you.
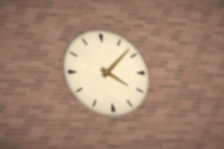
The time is 4,08
